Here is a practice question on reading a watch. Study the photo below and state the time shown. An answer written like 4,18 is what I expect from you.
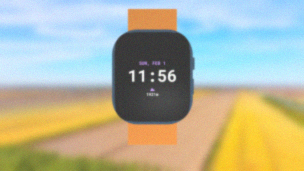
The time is 11,56
